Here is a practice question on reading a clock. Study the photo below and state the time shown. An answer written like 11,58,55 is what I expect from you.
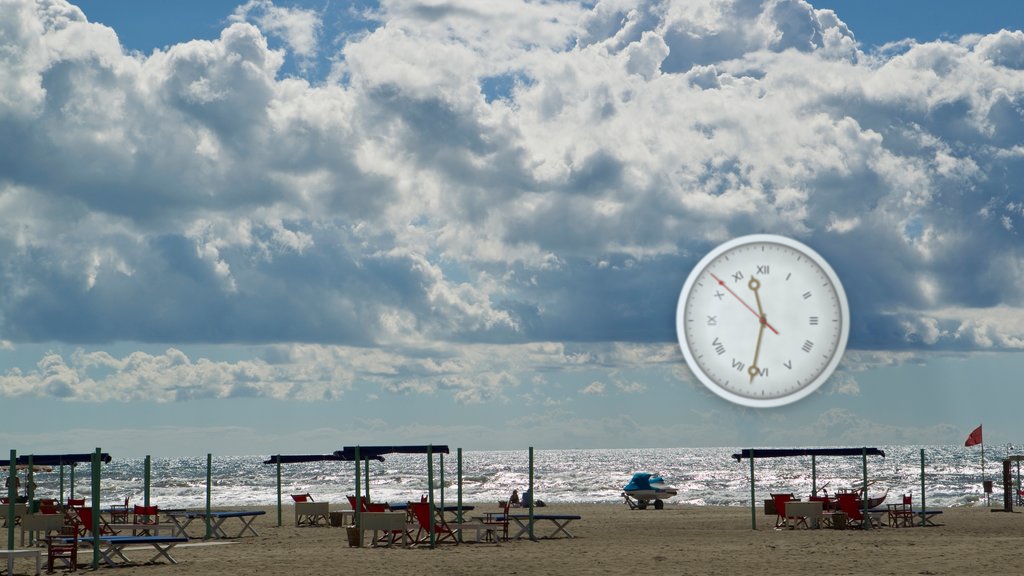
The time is 11,31,52
